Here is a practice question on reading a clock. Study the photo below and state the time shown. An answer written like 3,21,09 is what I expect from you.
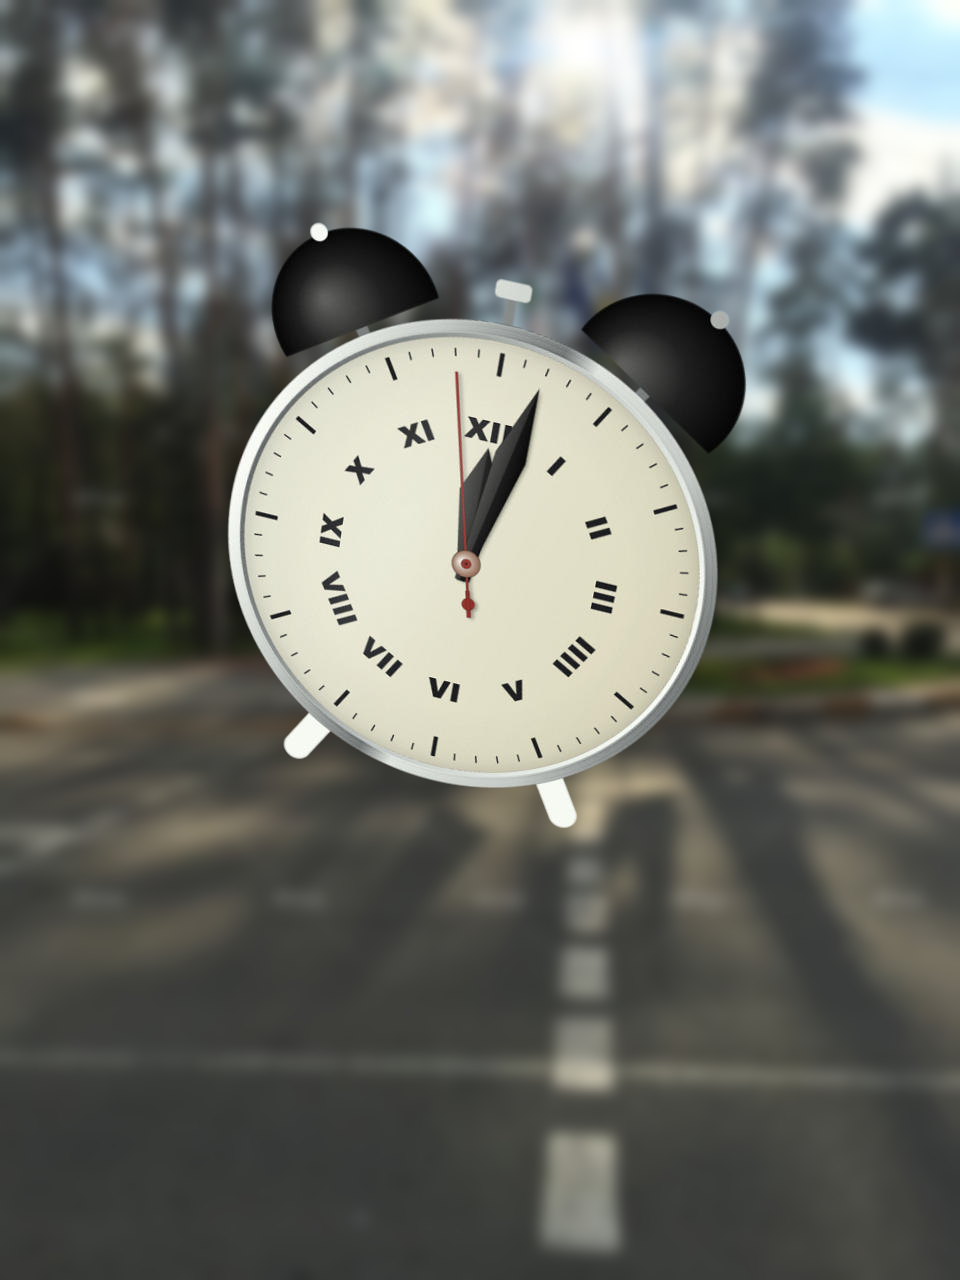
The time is 12,01,58
